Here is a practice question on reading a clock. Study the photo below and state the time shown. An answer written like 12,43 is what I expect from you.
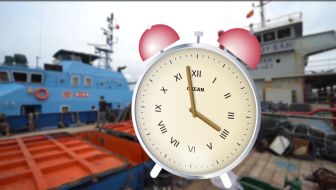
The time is 3,58
